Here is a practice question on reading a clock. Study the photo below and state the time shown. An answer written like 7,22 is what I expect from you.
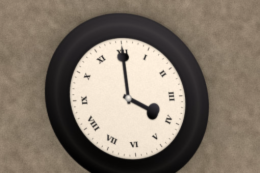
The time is 4,00
